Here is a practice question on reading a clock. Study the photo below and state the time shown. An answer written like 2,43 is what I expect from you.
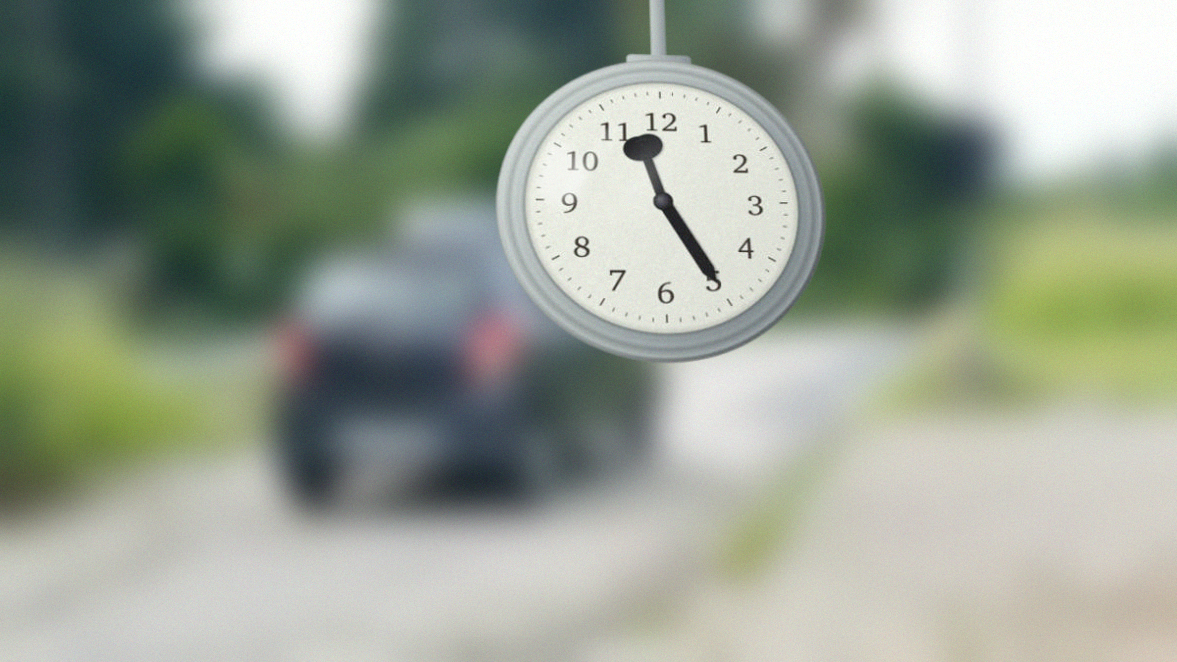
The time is 11,25
